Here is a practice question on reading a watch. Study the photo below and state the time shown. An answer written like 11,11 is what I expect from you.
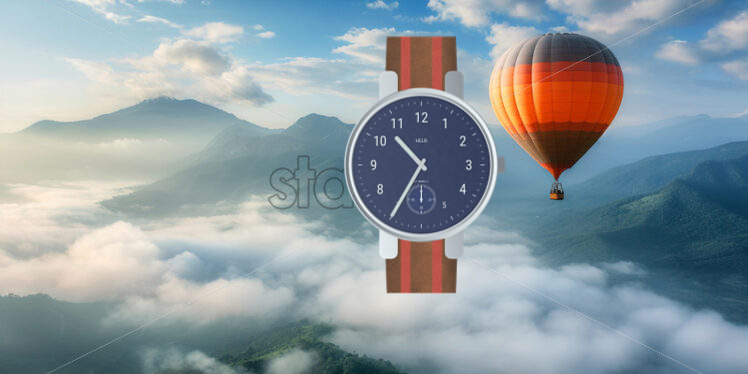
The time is 10,35
